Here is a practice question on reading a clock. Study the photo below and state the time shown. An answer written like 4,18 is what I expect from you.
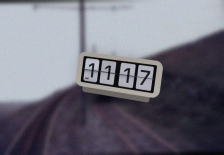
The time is 11,17
